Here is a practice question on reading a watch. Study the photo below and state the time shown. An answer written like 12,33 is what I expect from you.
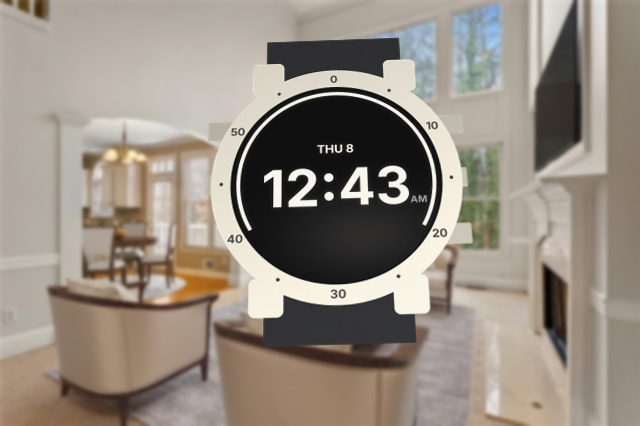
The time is 12,43
